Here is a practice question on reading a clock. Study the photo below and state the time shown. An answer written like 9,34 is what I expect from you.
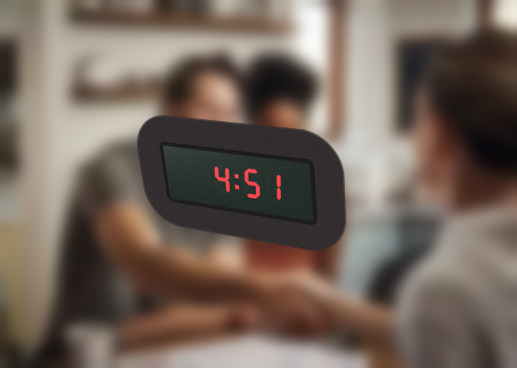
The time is 4,51
